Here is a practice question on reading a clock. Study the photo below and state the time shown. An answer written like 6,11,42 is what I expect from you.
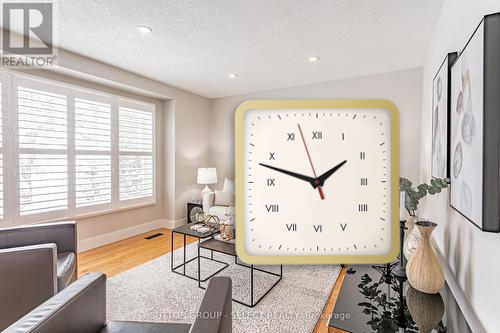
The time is 1,47,57
